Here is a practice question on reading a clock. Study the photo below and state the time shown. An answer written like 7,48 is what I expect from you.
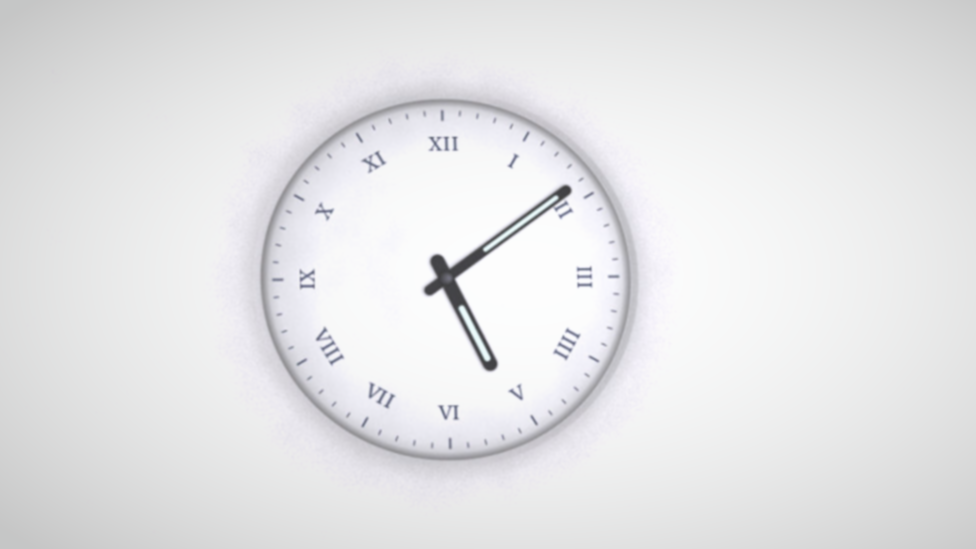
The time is 5,09
